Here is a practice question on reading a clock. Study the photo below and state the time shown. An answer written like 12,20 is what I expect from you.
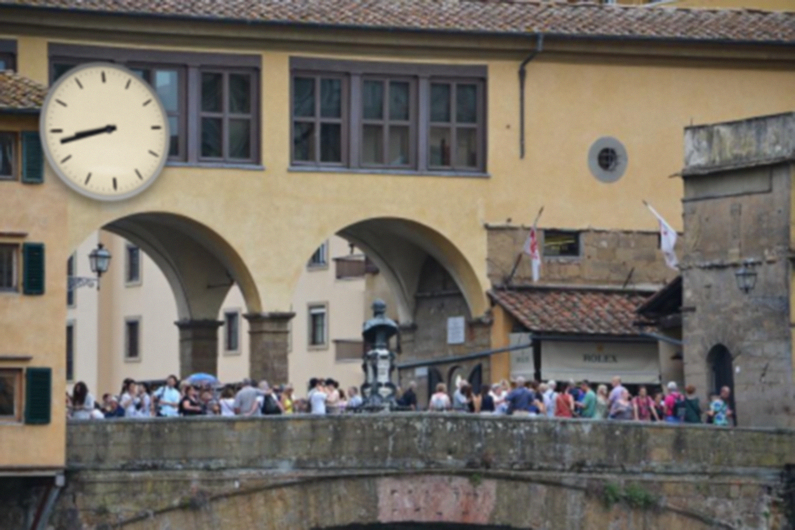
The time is 8,43
